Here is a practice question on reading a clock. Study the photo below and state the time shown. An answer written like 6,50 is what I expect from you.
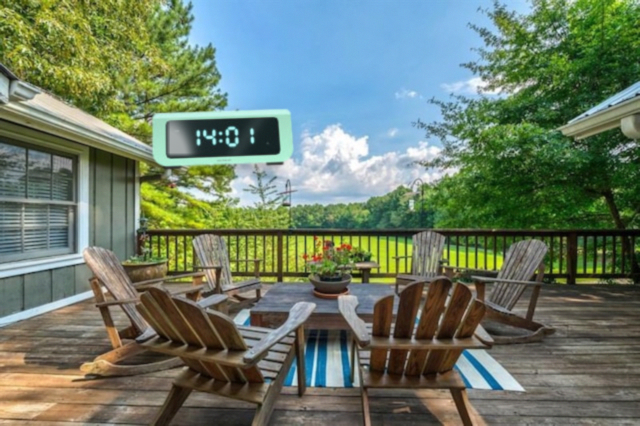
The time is 14,01
